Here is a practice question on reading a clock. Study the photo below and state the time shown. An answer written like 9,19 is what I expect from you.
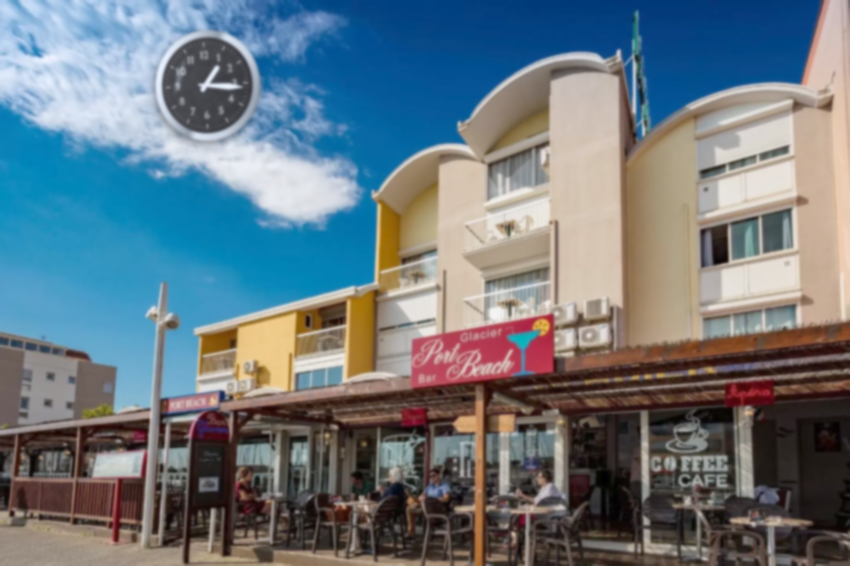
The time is 1,16
